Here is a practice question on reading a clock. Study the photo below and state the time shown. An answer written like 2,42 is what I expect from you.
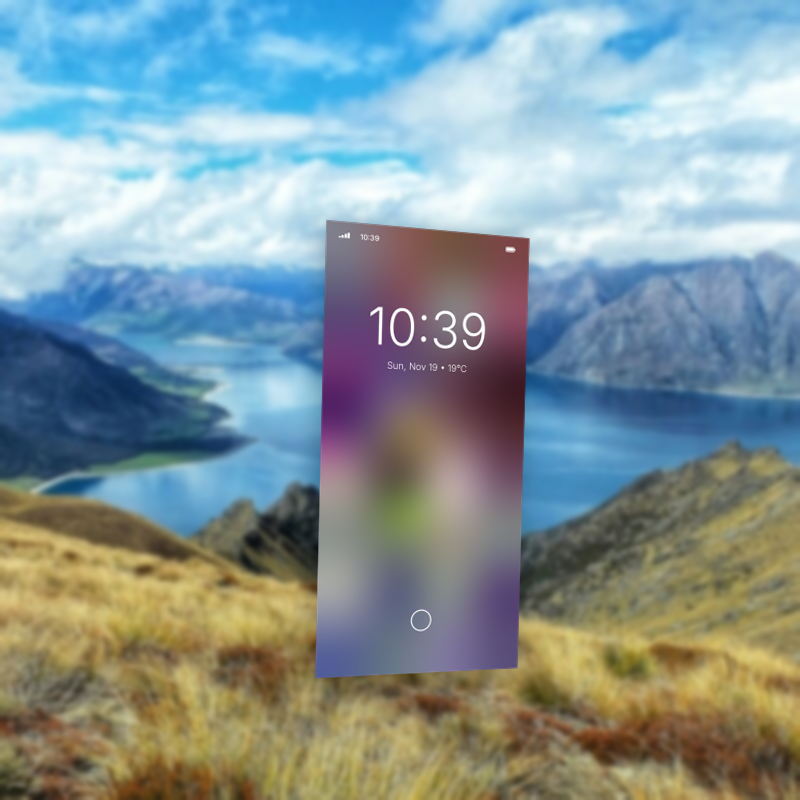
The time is 10,39
